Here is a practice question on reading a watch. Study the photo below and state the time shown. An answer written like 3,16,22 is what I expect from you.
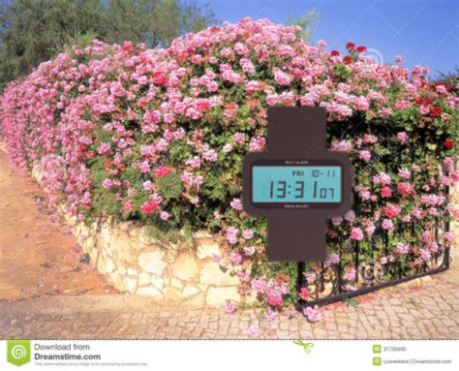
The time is 13,31,07
